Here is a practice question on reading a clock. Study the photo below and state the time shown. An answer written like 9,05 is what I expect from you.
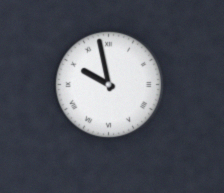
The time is 9,58
